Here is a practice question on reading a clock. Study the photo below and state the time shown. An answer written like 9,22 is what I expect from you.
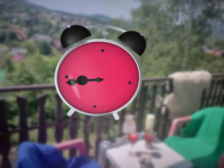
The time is 8,43
